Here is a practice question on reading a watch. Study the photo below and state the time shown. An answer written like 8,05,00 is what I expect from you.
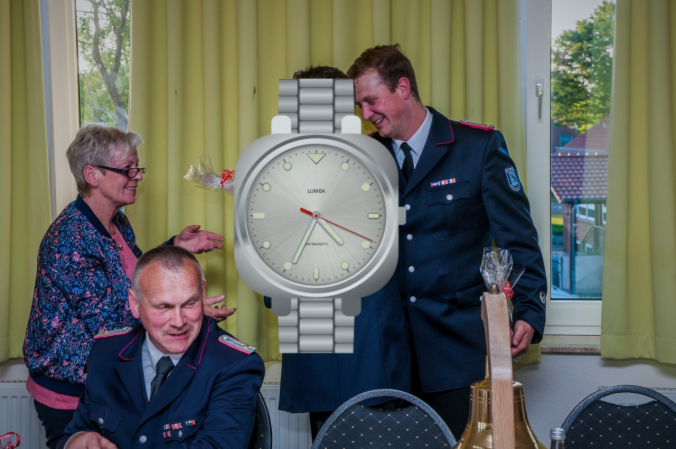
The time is 4,34,19
